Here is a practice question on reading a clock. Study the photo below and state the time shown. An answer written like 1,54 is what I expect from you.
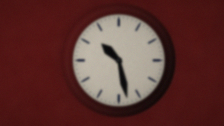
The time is 10,28
